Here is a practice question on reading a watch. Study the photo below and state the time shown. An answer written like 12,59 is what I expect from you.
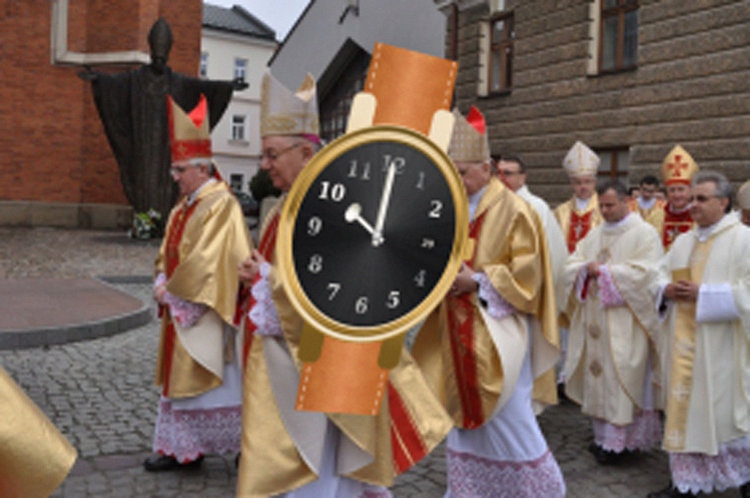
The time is 10,00
